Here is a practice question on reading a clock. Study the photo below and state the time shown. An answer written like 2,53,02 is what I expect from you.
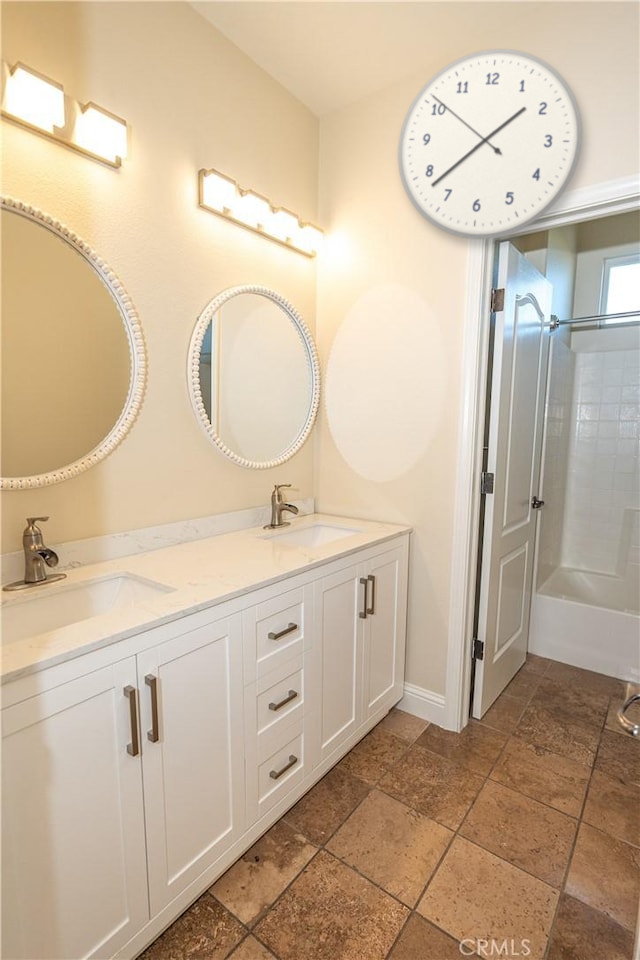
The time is 1,37,51
